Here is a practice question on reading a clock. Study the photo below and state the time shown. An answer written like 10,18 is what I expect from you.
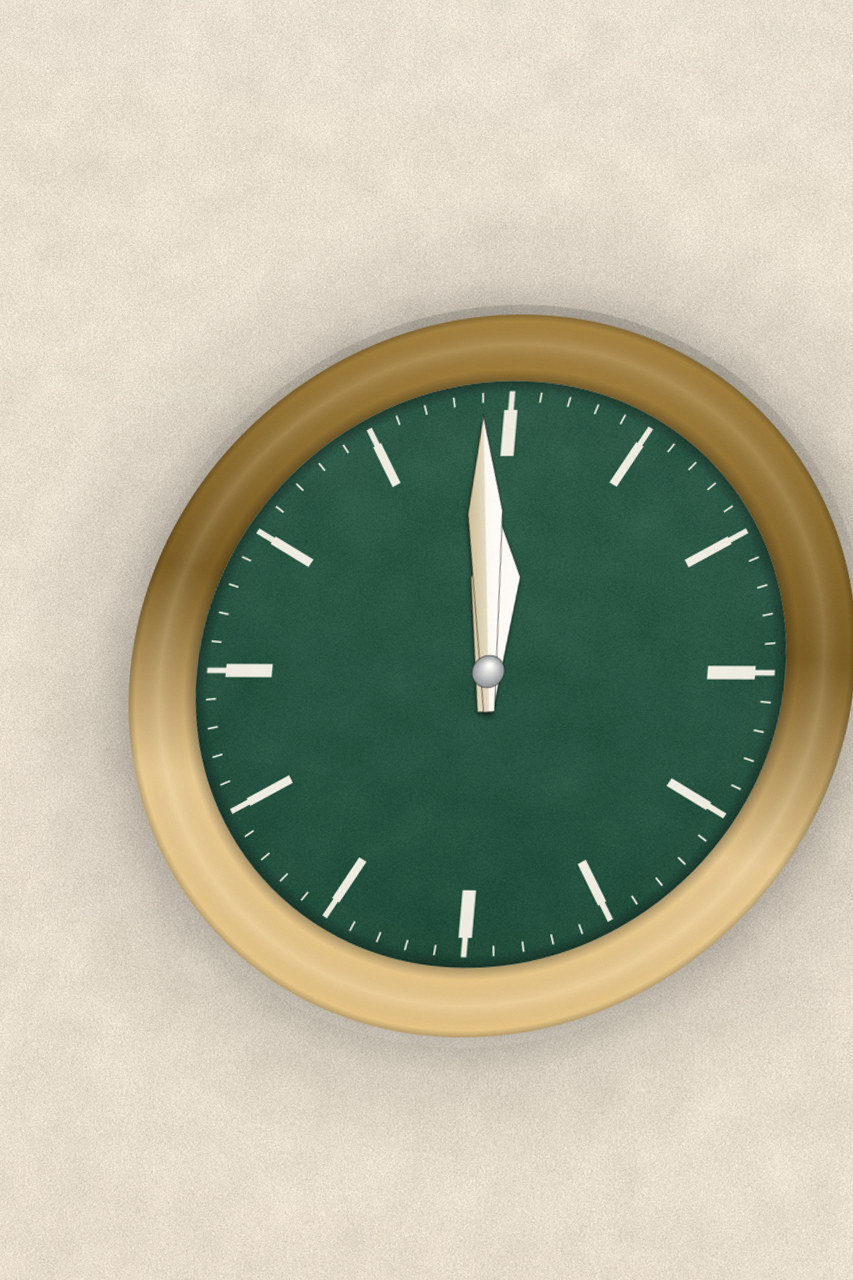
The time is 11,59
